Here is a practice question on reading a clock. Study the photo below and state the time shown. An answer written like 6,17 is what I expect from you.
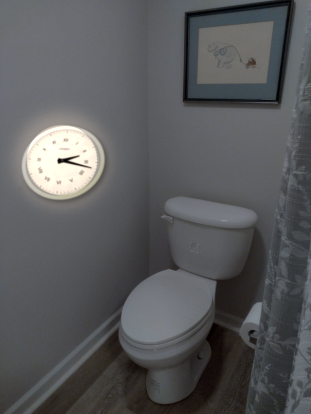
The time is 2,17
